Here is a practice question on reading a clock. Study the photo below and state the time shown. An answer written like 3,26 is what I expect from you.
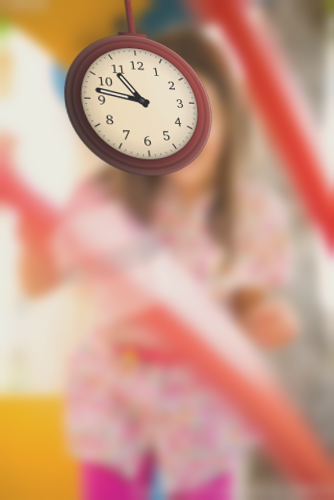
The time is 10,47
